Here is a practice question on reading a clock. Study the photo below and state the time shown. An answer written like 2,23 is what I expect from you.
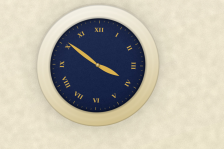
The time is 3,51
